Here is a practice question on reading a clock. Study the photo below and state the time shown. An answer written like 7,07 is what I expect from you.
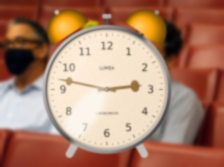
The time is 2,47
